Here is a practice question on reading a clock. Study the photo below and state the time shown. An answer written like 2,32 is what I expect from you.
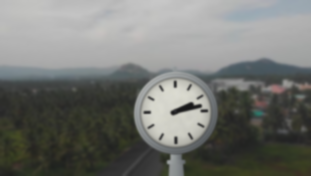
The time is 2,13
